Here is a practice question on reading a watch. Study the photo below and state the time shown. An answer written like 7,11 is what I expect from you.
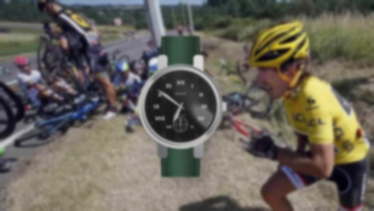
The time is 6,51
